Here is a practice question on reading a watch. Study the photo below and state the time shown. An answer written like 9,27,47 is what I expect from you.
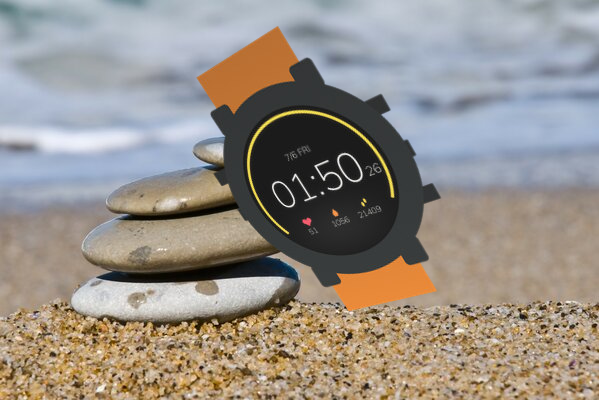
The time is 1,50,26
